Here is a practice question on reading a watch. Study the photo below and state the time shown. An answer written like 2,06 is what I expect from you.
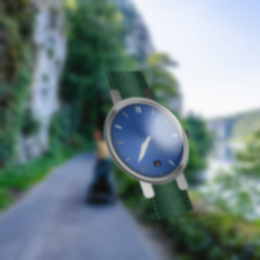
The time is 7,37
